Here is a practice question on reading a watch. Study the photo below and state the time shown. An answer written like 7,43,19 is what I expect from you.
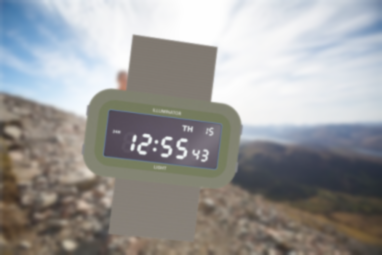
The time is 12,55,43
